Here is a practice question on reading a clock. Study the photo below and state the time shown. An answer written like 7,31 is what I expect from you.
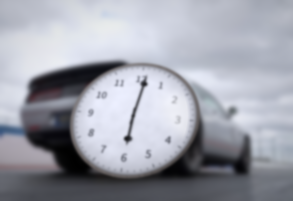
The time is 6,01
